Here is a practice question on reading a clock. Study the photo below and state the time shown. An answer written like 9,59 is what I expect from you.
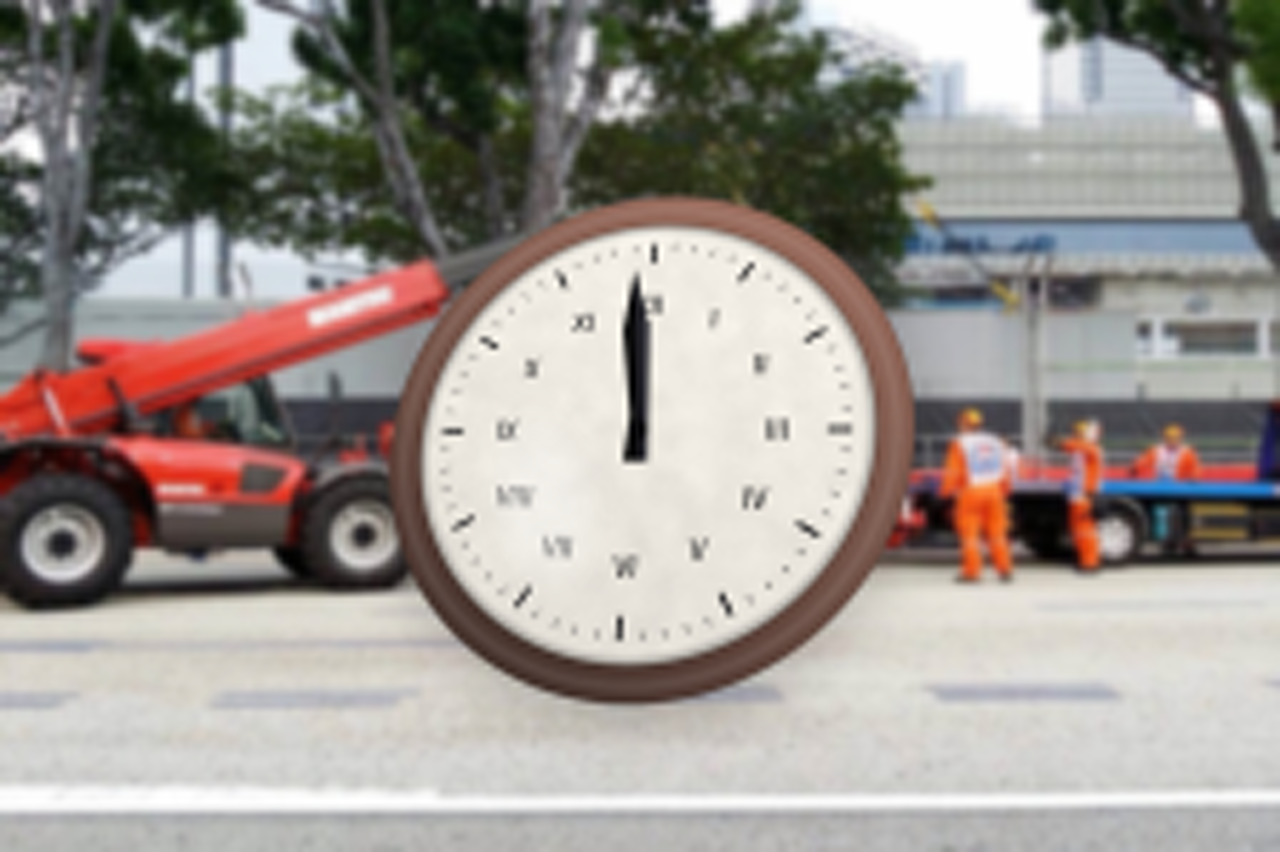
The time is 11,59
